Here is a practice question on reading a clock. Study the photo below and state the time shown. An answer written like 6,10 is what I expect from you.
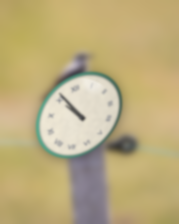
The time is 10,56
